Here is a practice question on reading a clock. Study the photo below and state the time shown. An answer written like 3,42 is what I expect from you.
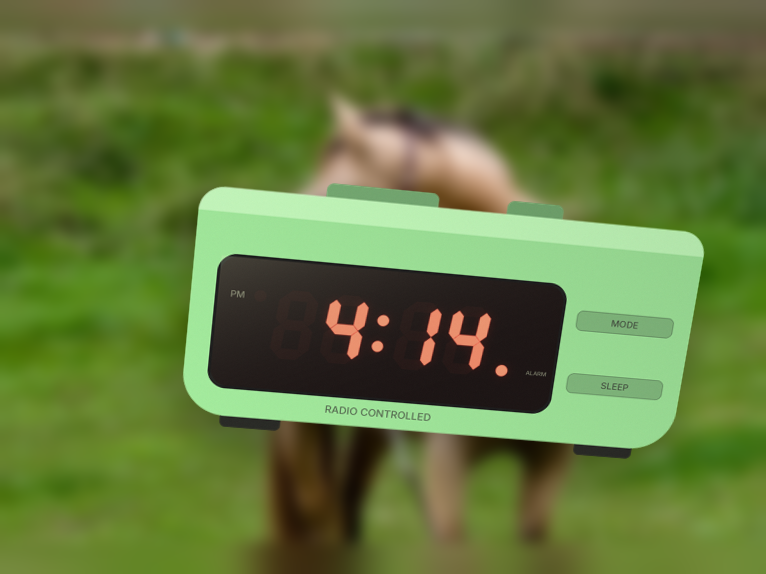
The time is 4,14
